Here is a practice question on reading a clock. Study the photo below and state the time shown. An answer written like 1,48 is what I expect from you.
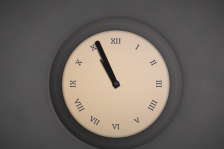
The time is 10,56
